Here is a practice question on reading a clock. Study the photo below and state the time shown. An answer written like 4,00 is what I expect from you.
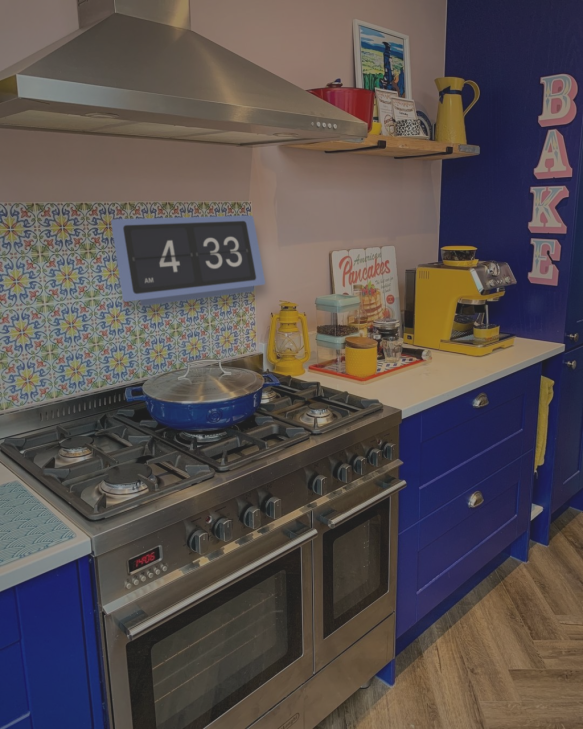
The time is 4,33
